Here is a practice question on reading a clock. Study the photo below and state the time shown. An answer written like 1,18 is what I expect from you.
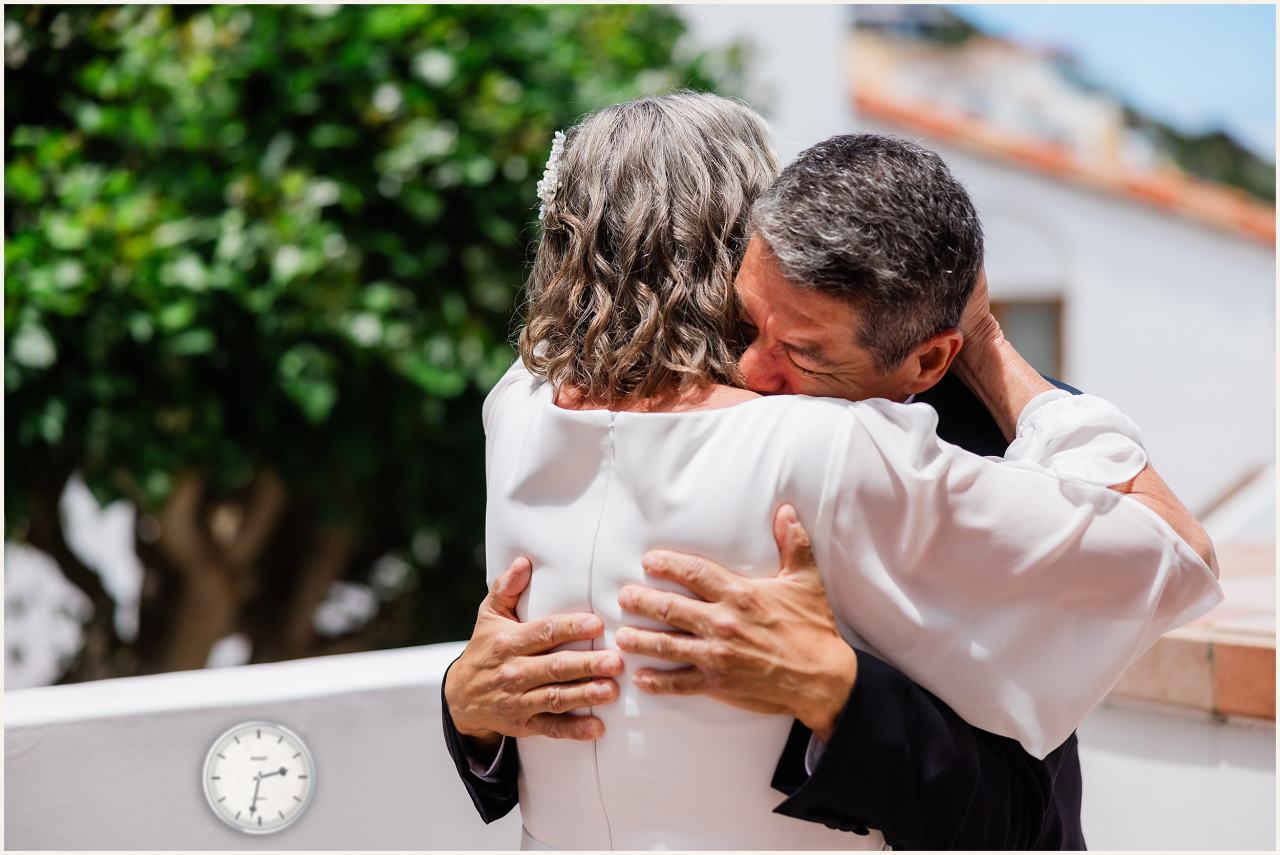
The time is 2,32
